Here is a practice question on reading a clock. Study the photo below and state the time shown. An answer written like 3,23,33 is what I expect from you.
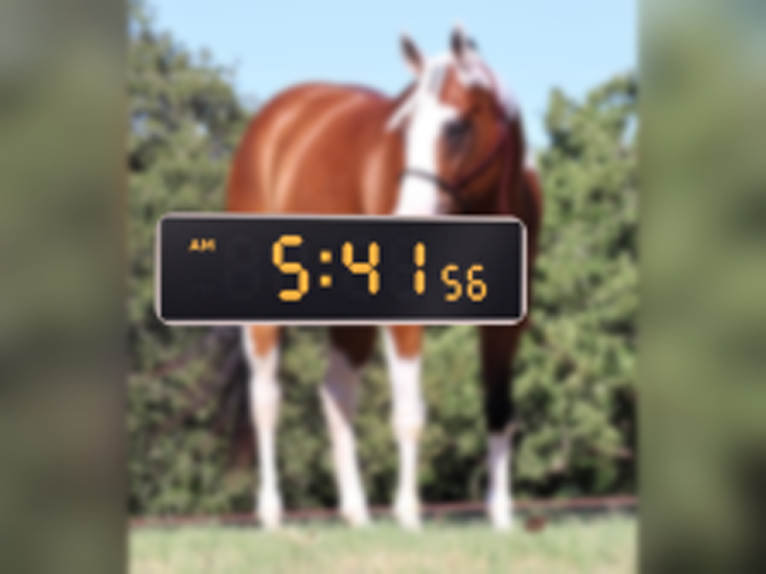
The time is 5,41,56
